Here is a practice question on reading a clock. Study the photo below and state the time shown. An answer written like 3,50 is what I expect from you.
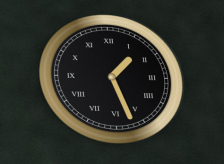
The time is 1,27
